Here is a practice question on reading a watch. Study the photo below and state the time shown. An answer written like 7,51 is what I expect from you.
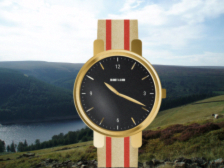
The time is 10,19
